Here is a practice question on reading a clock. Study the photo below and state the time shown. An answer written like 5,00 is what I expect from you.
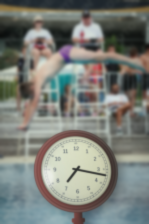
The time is 7,17
